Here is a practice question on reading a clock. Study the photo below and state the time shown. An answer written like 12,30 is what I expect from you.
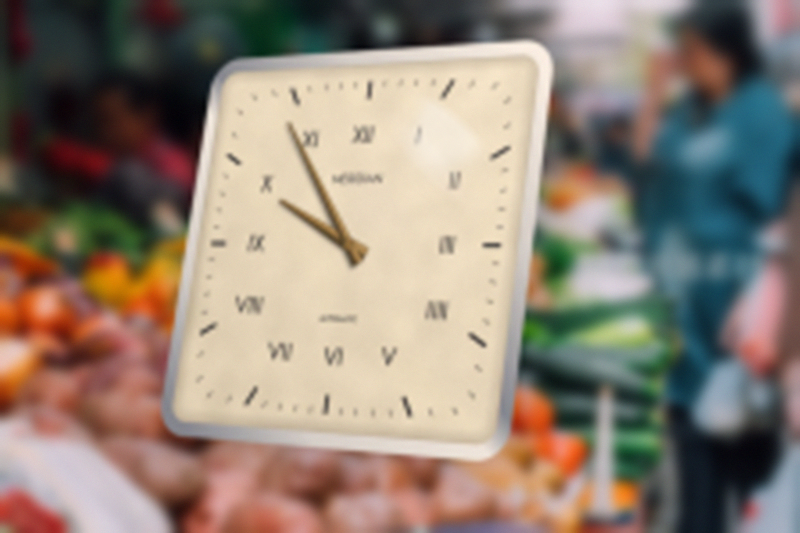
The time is 9,54
